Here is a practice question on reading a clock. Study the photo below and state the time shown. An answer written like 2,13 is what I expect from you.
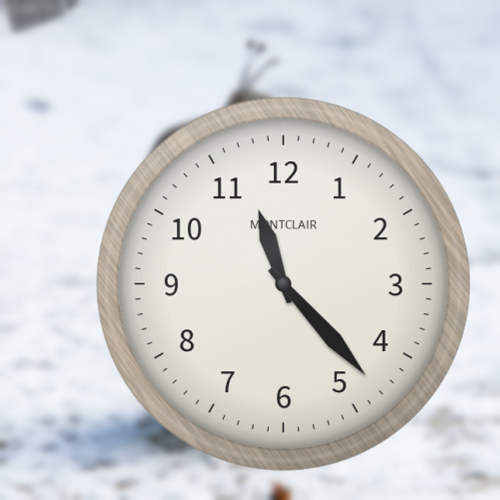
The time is 11,23
